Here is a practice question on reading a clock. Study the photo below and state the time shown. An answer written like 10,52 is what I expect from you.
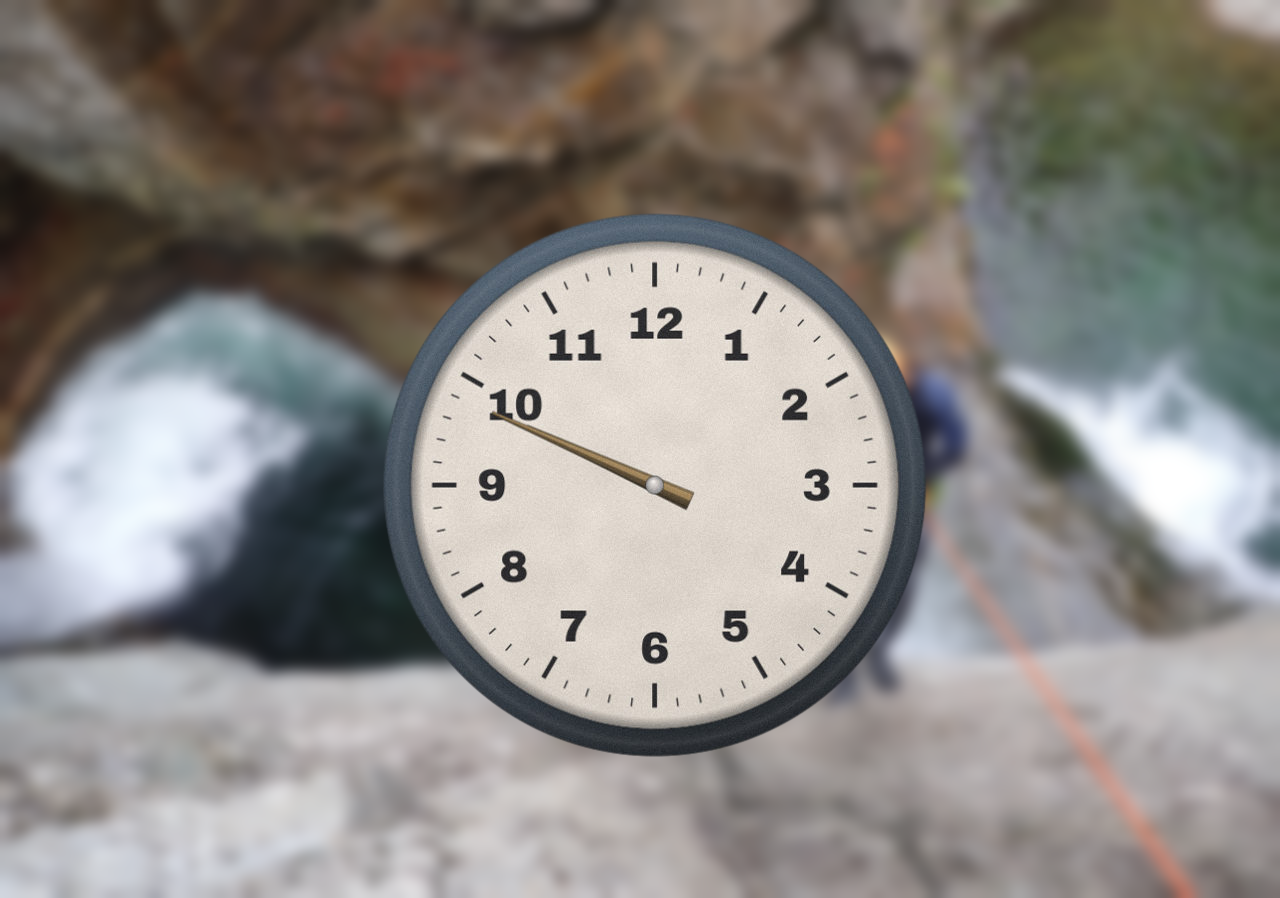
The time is 9,49
